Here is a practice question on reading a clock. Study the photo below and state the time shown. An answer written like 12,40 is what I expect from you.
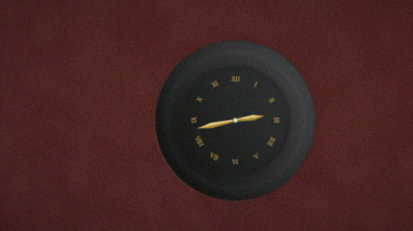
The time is 2,43
